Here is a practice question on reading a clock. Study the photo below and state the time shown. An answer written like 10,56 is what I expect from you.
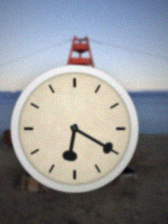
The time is 6,20
